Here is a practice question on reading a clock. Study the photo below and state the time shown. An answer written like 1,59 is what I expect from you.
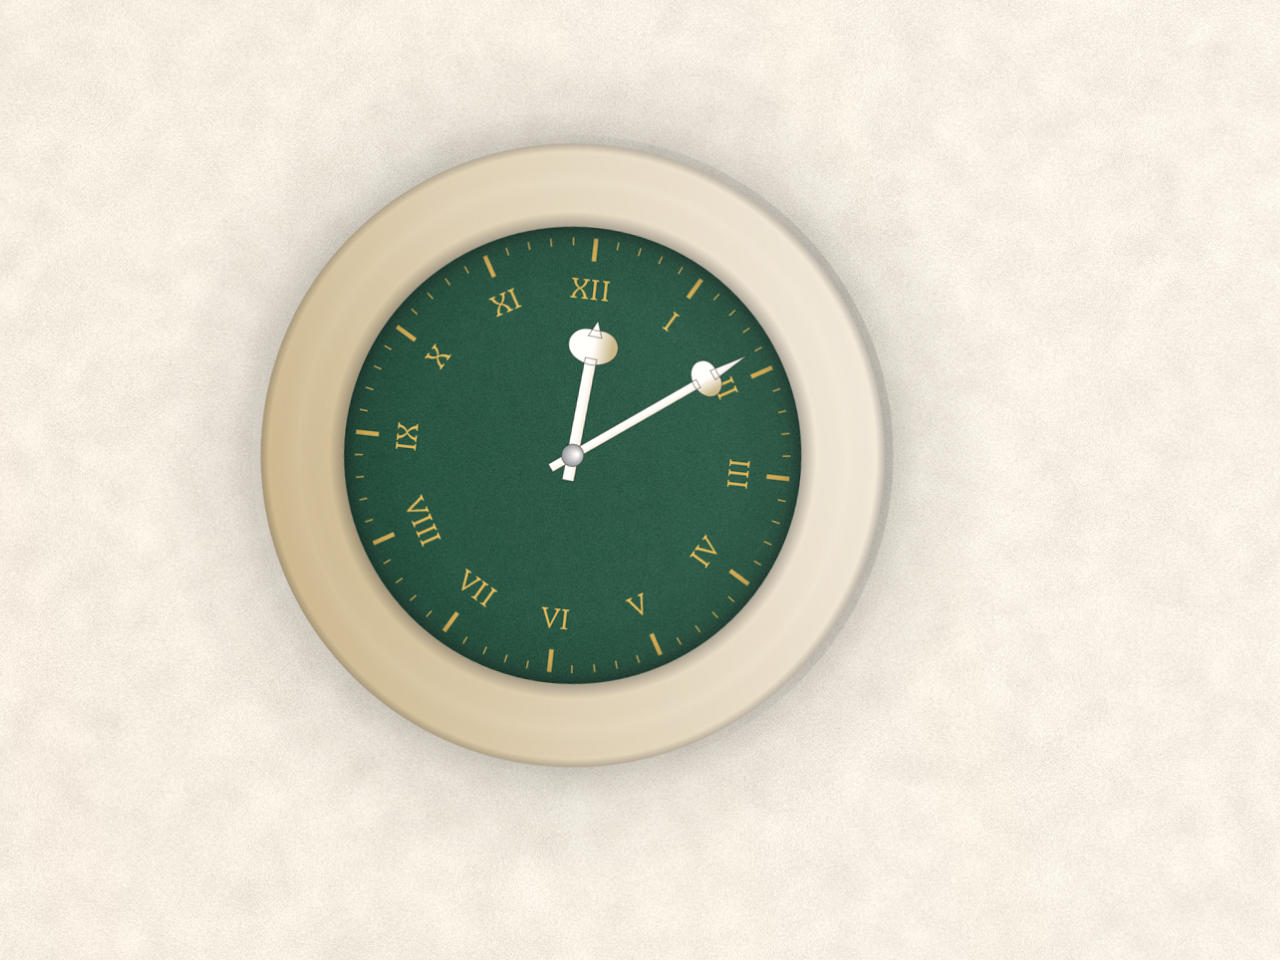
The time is 12,09
